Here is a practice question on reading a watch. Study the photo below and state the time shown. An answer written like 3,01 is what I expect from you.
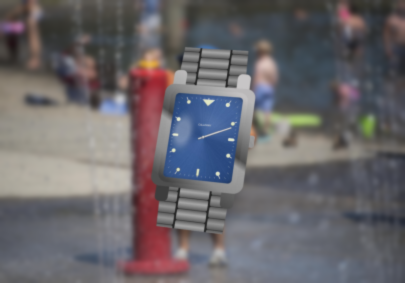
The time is 2,11
